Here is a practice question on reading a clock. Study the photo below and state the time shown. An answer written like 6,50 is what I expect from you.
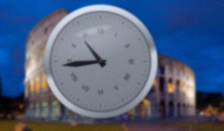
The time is 10,44
